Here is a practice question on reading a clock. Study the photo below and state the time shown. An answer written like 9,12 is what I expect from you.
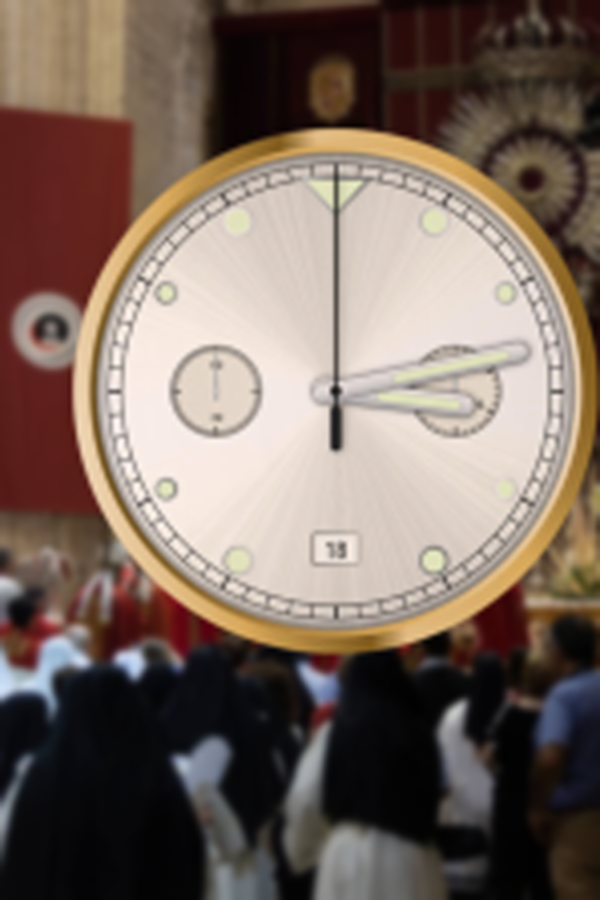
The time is 3,13
